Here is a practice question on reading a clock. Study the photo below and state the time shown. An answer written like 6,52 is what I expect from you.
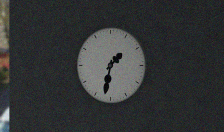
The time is 1,32
